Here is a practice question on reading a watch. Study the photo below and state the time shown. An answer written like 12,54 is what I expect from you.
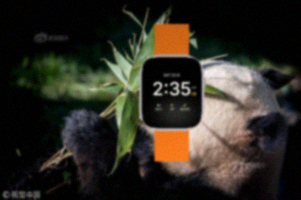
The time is 2,35
